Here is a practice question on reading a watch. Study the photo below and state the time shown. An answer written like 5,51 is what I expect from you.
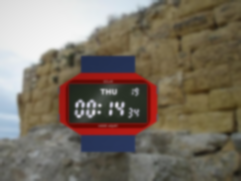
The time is 0,14
